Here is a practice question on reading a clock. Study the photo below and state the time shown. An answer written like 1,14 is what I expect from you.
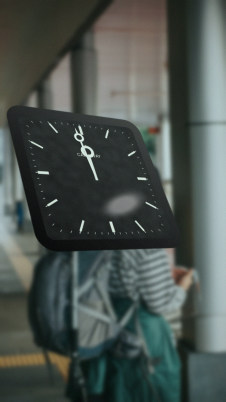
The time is 11,59
